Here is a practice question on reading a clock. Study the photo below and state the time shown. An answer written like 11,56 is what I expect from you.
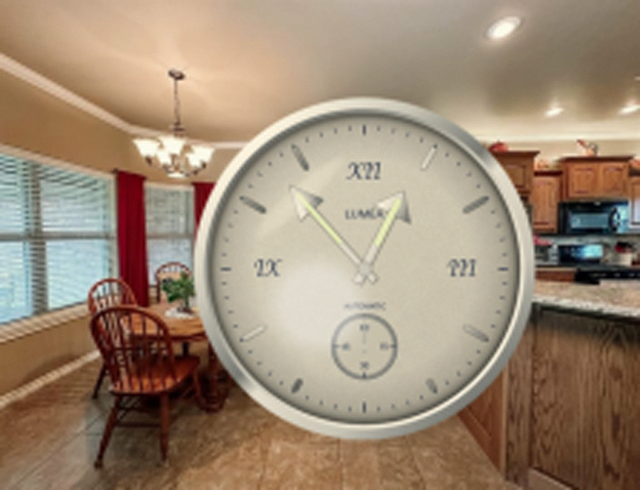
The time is 12,53
